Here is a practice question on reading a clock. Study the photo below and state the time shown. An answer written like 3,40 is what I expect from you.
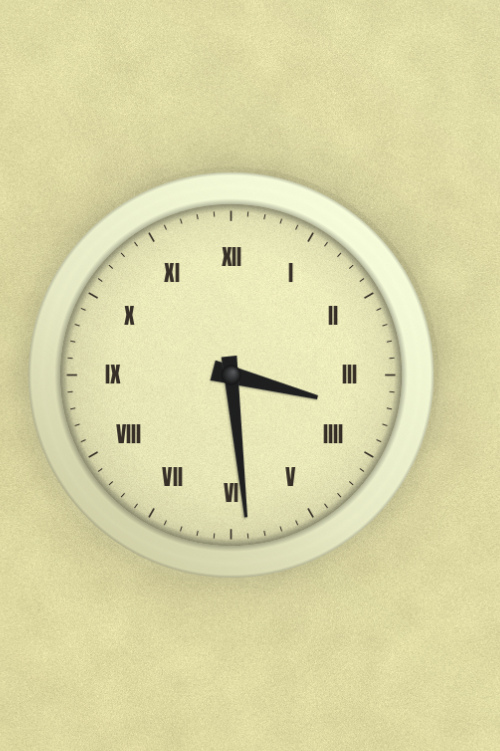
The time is 3,29
